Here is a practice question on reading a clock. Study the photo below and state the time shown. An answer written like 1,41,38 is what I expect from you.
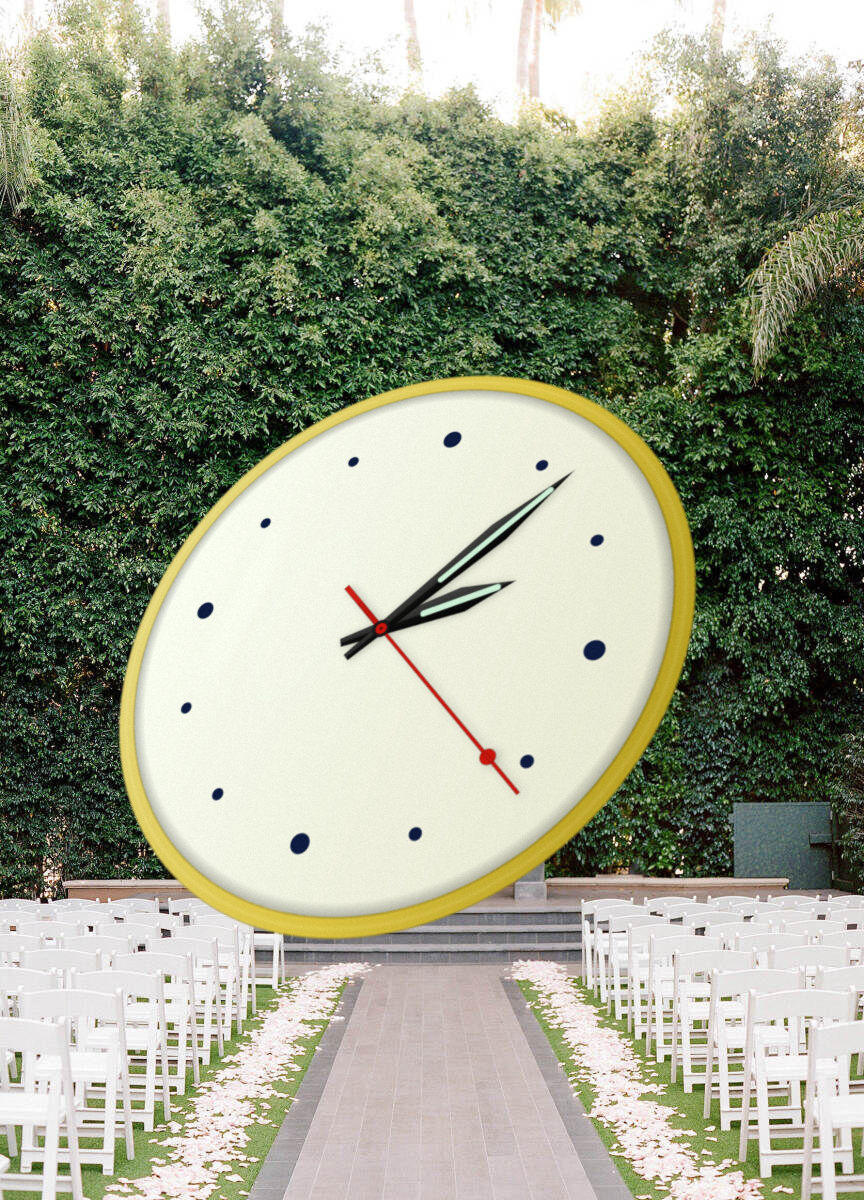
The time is 2,06,21
